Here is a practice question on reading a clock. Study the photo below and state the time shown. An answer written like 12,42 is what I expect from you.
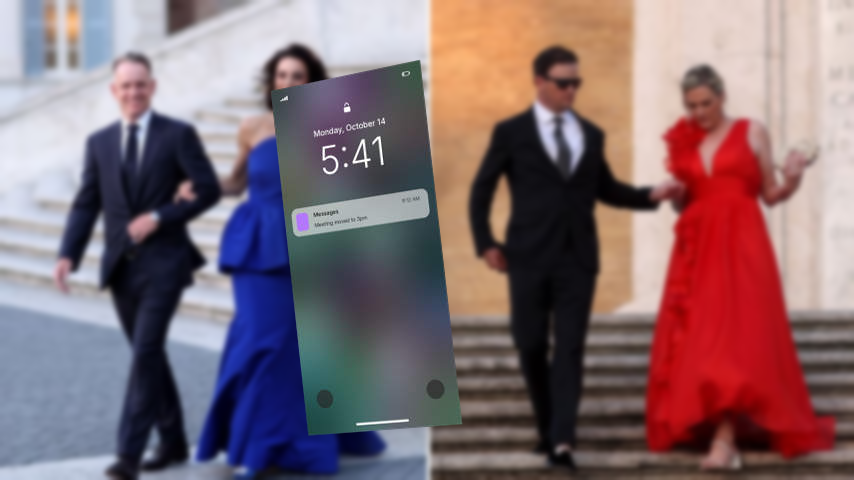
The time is 5,41
